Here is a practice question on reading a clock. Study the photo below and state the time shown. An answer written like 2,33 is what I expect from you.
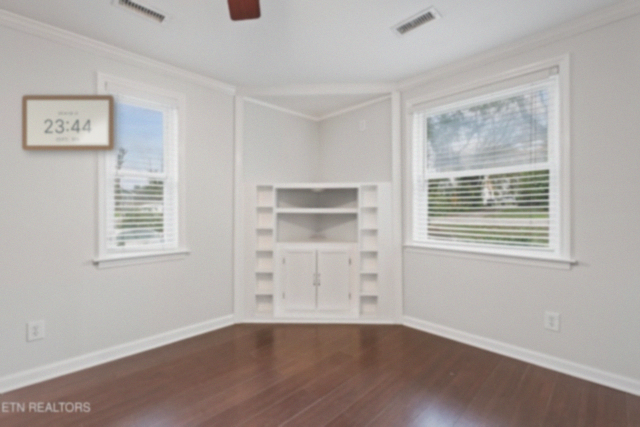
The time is 23,44
